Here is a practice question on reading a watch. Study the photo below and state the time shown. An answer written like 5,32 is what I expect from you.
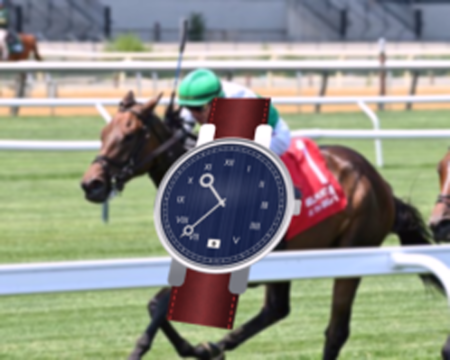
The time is 10,37
